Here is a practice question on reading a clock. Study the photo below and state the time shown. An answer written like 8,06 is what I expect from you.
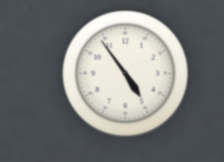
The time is 4,54
